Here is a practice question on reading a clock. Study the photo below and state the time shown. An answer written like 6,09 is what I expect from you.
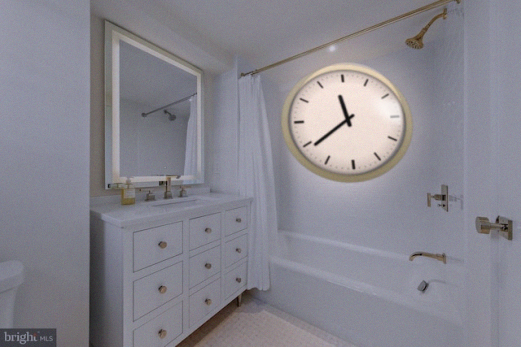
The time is 11,39
